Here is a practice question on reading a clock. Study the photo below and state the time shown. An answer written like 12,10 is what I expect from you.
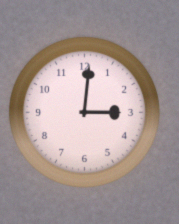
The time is 3,01
